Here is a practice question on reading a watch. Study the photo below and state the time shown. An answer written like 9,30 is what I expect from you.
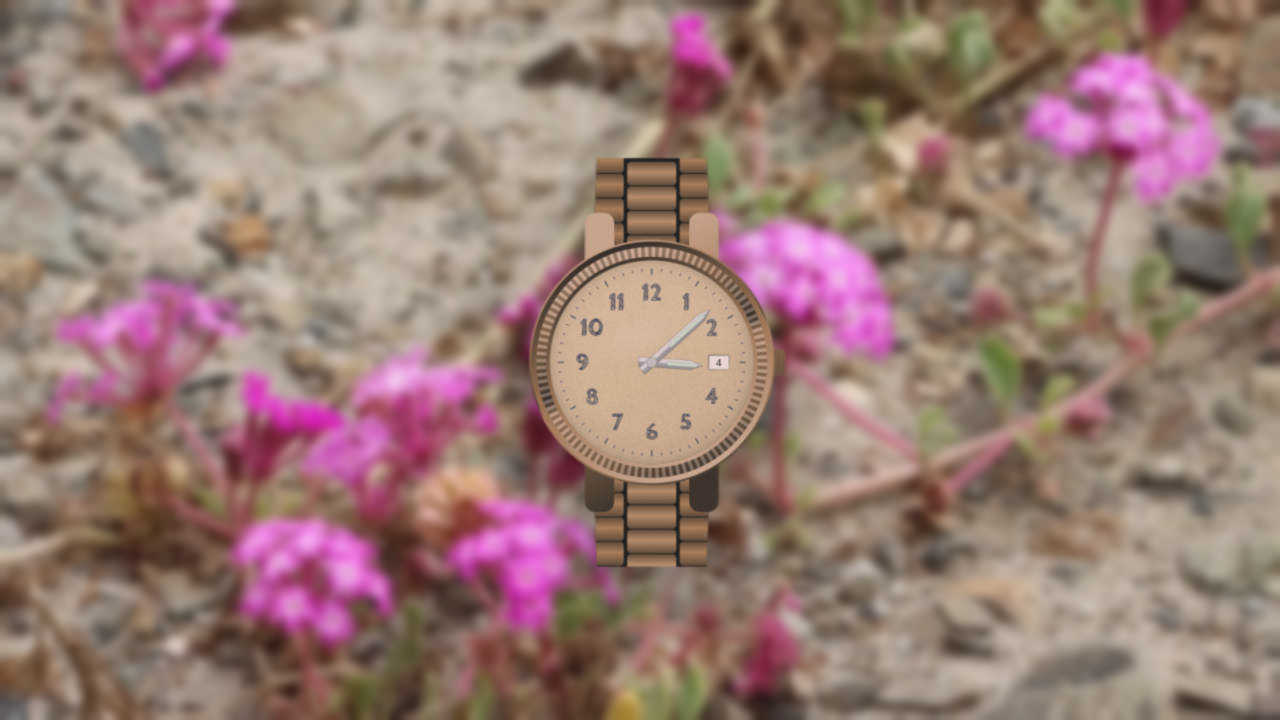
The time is 3,08
